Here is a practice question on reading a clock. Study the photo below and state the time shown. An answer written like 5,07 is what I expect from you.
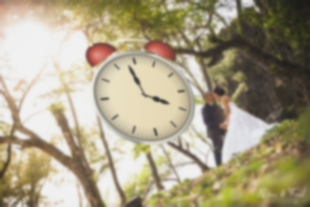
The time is 3,58
